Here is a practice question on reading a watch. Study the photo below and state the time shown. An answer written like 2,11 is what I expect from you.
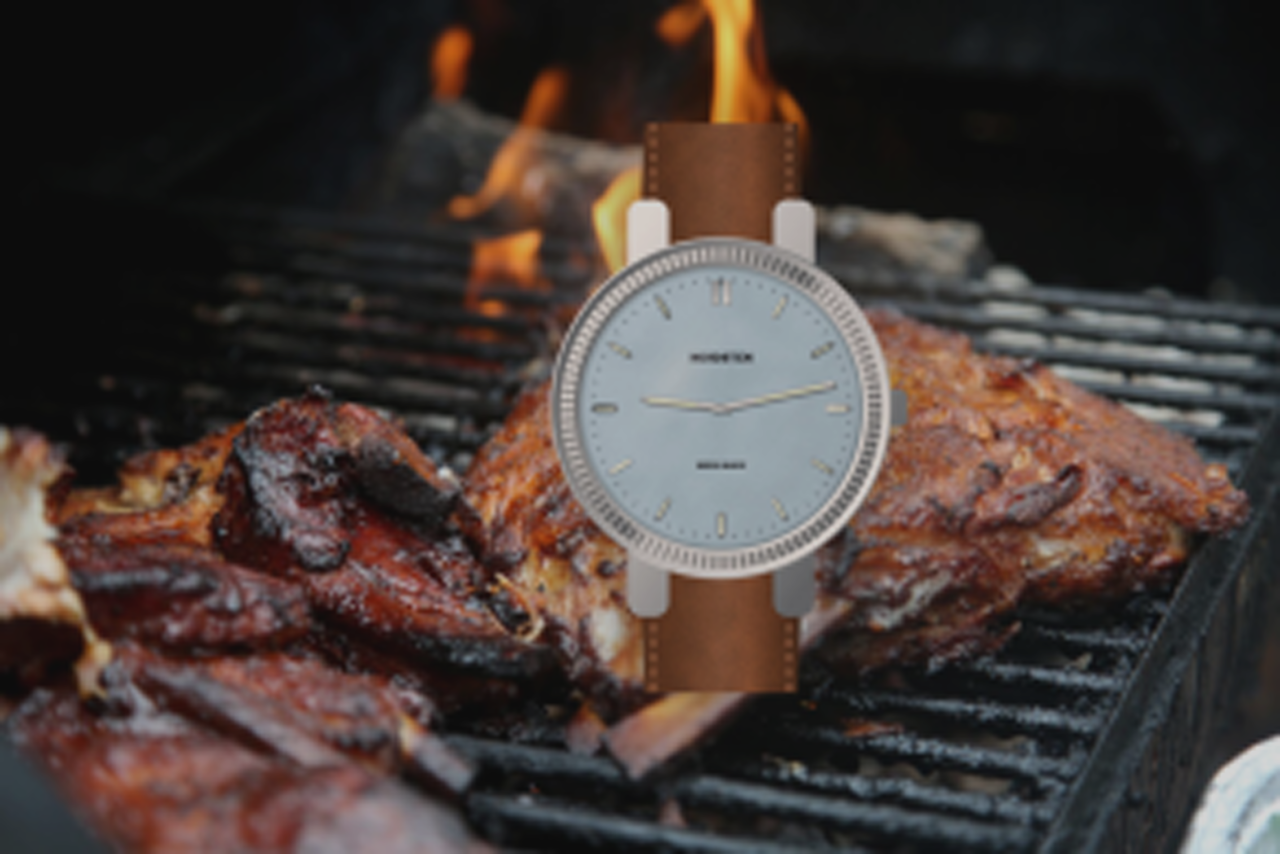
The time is 9,13
